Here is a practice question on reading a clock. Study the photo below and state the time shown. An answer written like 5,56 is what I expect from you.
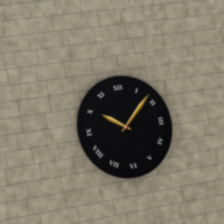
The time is 10,08
